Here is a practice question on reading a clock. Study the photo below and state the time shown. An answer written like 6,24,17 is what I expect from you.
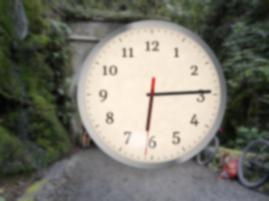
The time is 6,14,31
